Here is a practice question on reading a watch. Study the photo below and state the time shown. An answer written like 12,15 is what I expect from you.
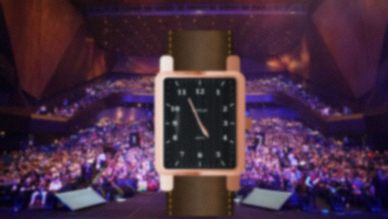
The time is 4,56
